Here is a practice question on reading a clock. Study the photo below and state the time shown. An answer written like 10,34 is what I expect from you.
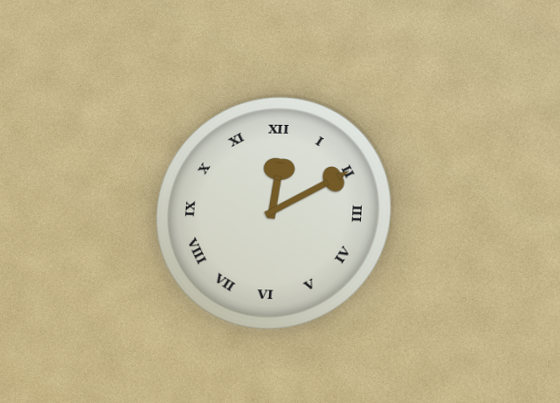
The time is 12,10
